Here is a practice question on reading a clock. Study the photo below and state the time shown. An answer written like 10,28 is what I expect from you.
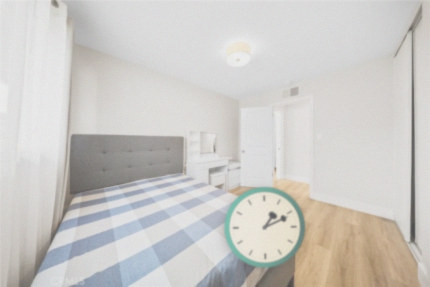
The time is 1,11
